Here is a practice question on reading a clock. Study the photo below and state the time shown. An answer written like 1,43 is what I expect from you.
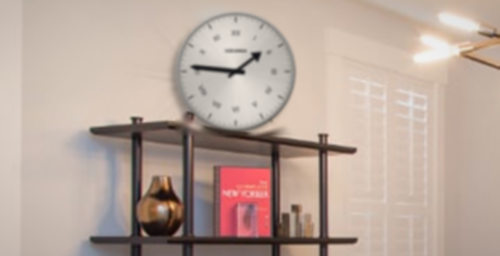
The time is 1,46
